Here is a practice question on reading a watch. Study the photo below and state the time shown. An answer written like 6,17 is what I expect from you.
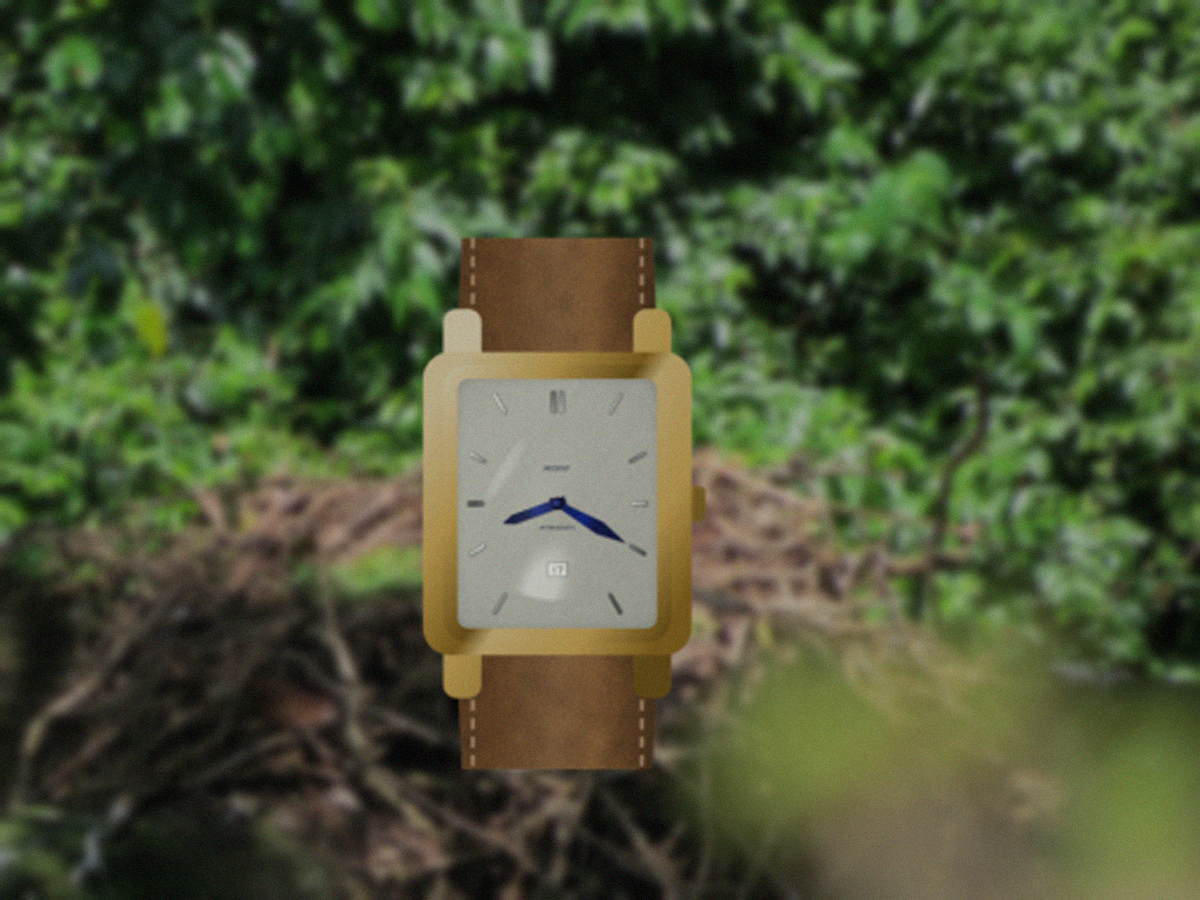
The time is 8,20
